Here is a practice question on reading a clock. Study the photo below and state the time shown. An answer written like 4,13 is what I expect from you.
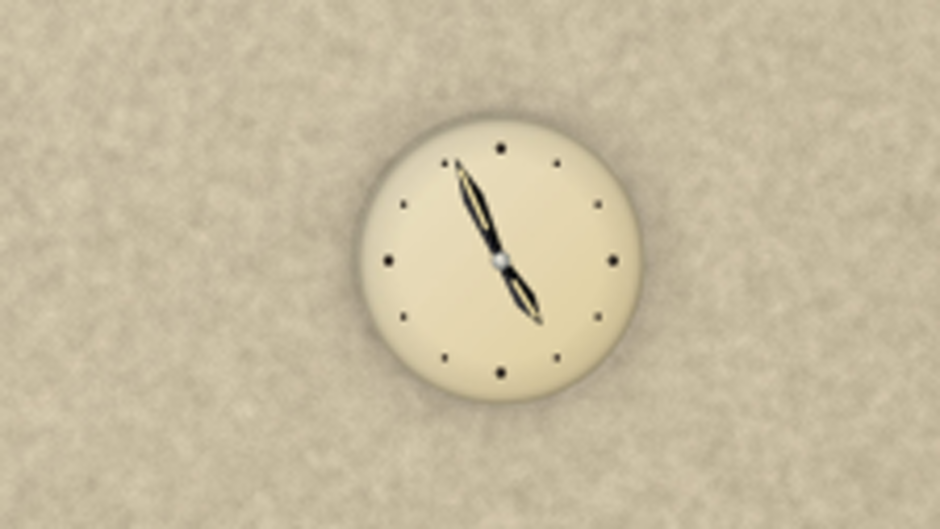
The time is 4,56
